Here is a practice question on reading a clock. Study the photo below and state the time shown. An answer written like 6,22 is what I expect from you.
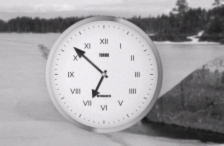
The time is 6,52
